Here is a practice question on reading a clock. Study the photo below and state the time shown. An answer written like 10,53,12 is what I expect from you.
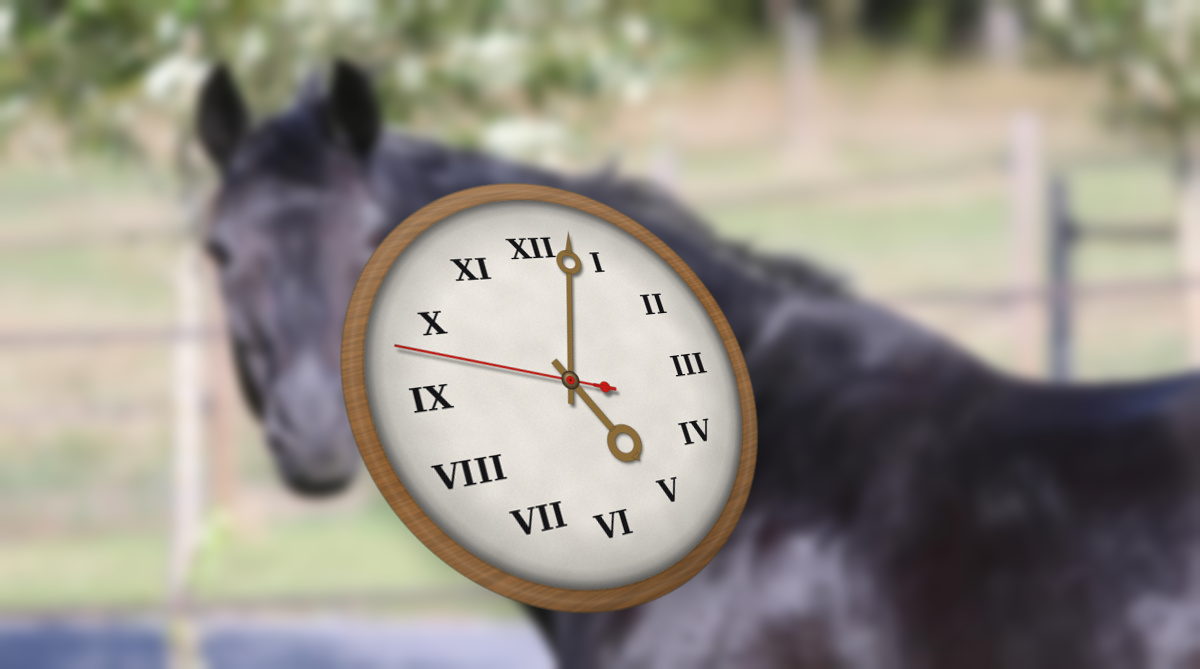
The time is 5,02,48
